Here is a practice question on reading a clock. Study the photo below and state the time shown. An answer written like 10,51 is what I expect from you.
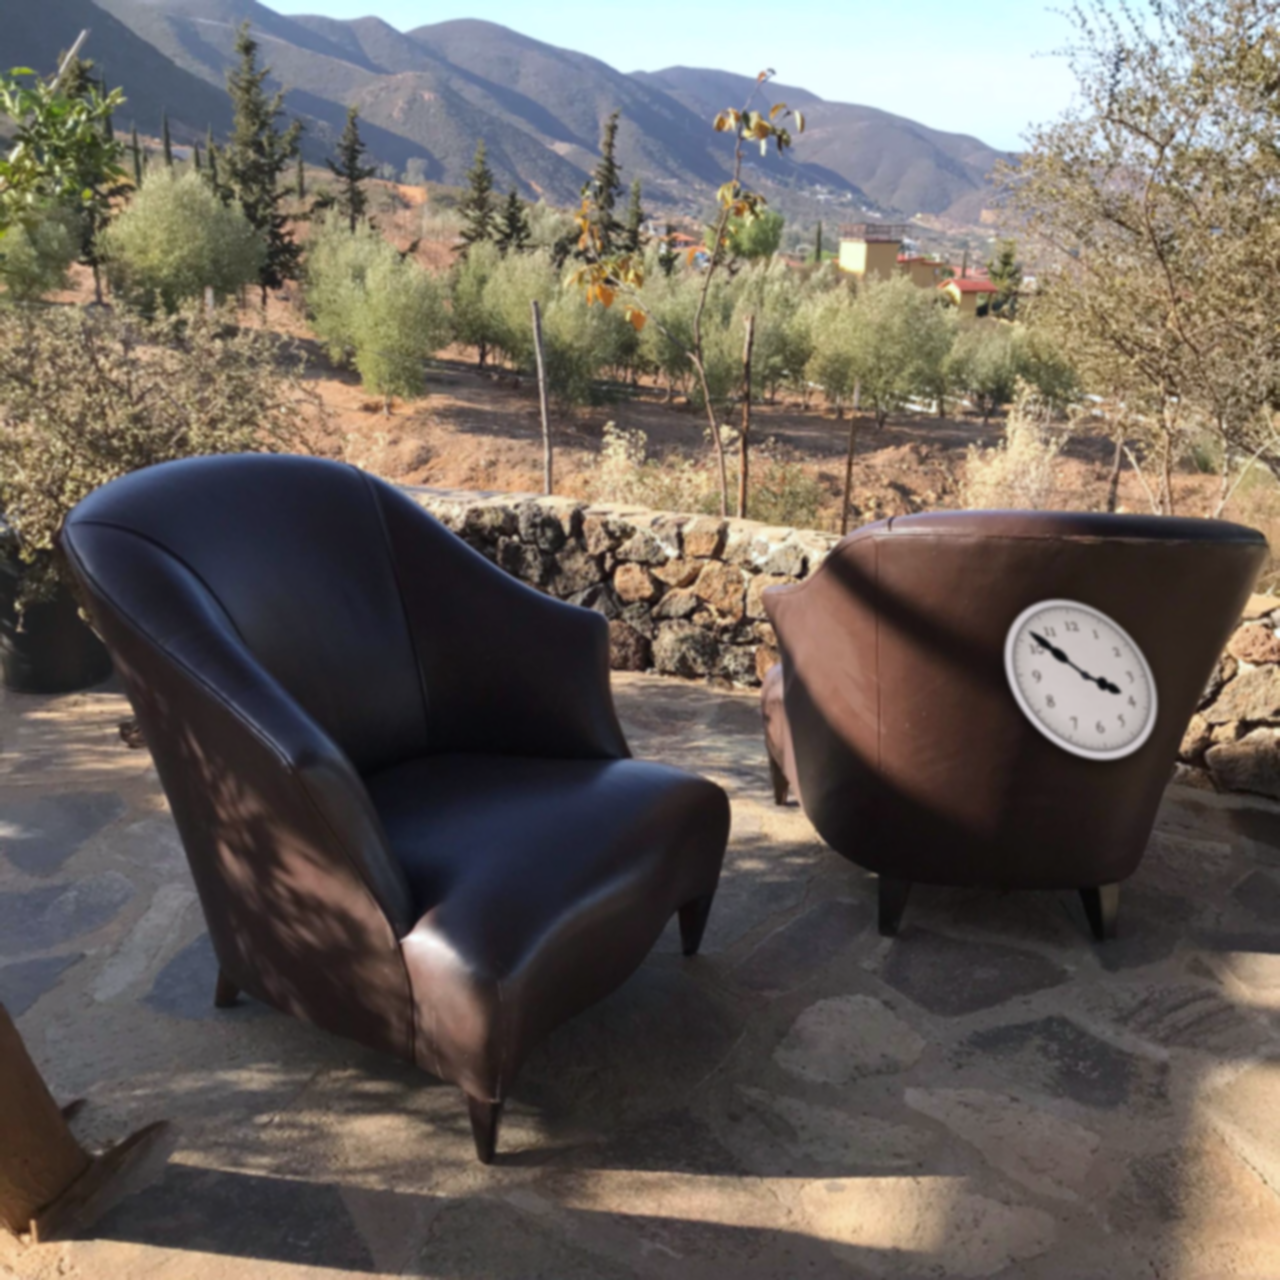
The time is 3,52
